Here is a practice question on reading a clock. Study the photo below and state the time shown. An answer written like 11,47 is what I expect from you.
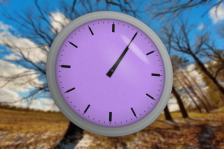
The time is 1,05
